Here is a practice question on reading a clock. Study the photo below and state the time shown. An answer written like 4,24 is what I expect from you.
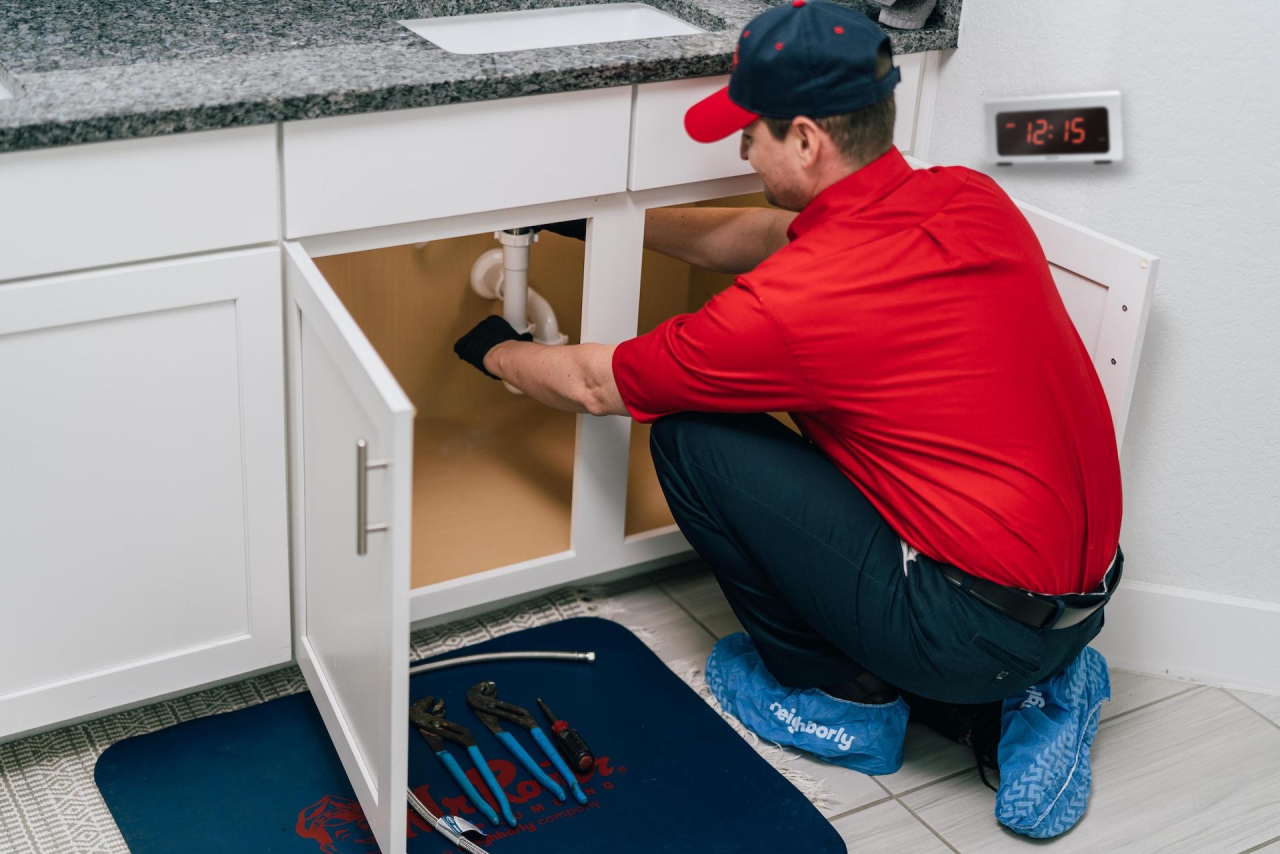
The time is 12,15
